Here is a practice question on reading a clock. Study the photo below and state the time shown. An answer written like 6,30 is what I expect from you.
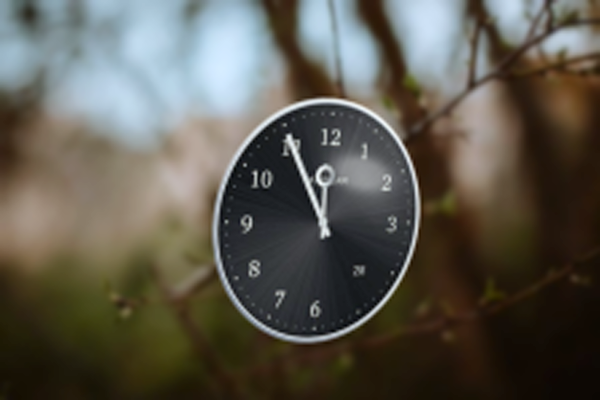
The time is 11,55
